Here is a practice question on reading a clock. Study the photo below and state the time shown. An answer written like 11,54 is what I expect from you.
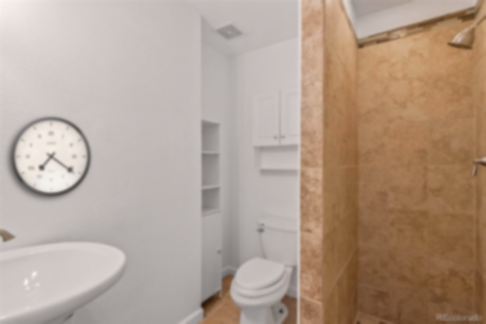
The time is 7,21
